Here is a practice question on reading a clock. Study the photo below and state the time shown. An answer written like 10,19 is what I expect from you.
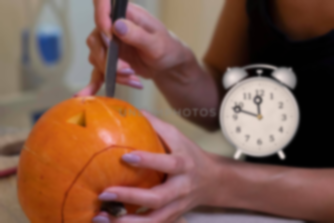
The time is 11,48
